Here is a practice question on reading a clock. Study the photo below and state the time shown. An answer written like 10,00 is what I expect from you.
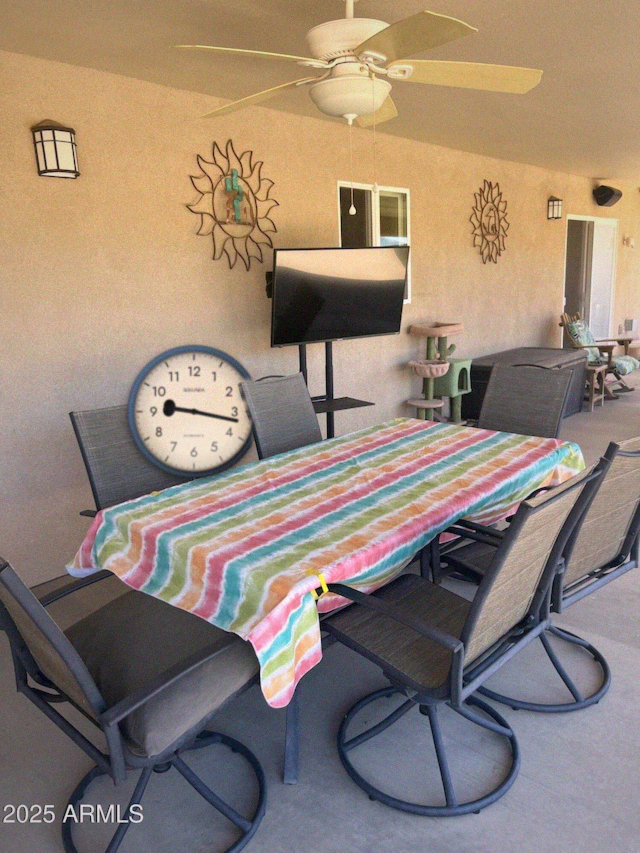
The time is 9,17
